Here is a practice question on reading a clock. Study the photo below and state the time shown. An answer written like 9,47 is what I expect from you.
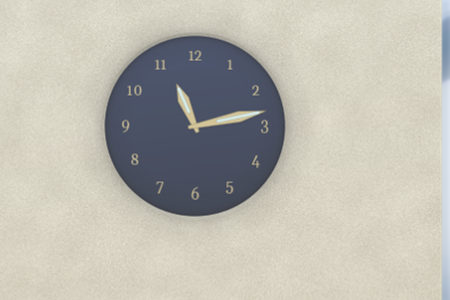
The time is 11,13
